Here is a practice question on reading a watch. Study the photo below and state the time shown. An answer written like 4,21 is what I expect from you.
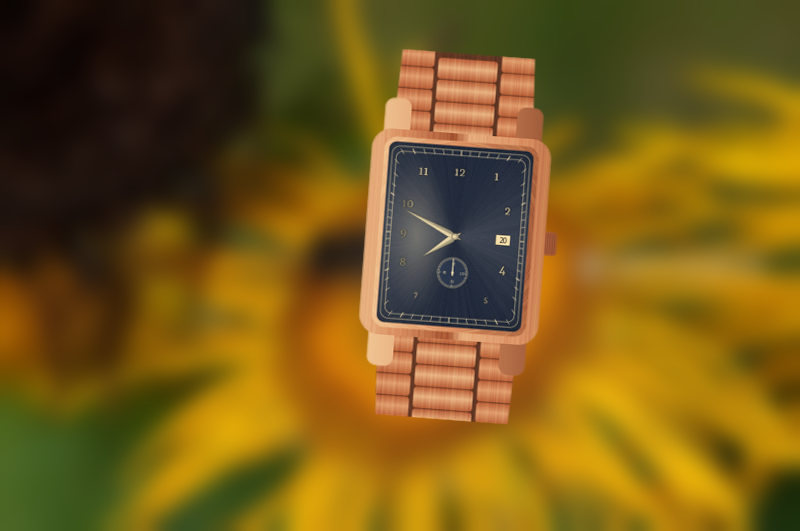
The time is 7,49
